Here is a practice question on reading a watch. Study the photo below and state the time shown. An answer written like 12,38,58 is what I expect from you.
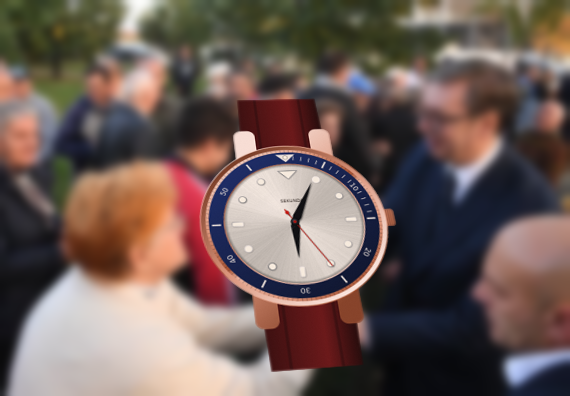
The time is 6,04,25
